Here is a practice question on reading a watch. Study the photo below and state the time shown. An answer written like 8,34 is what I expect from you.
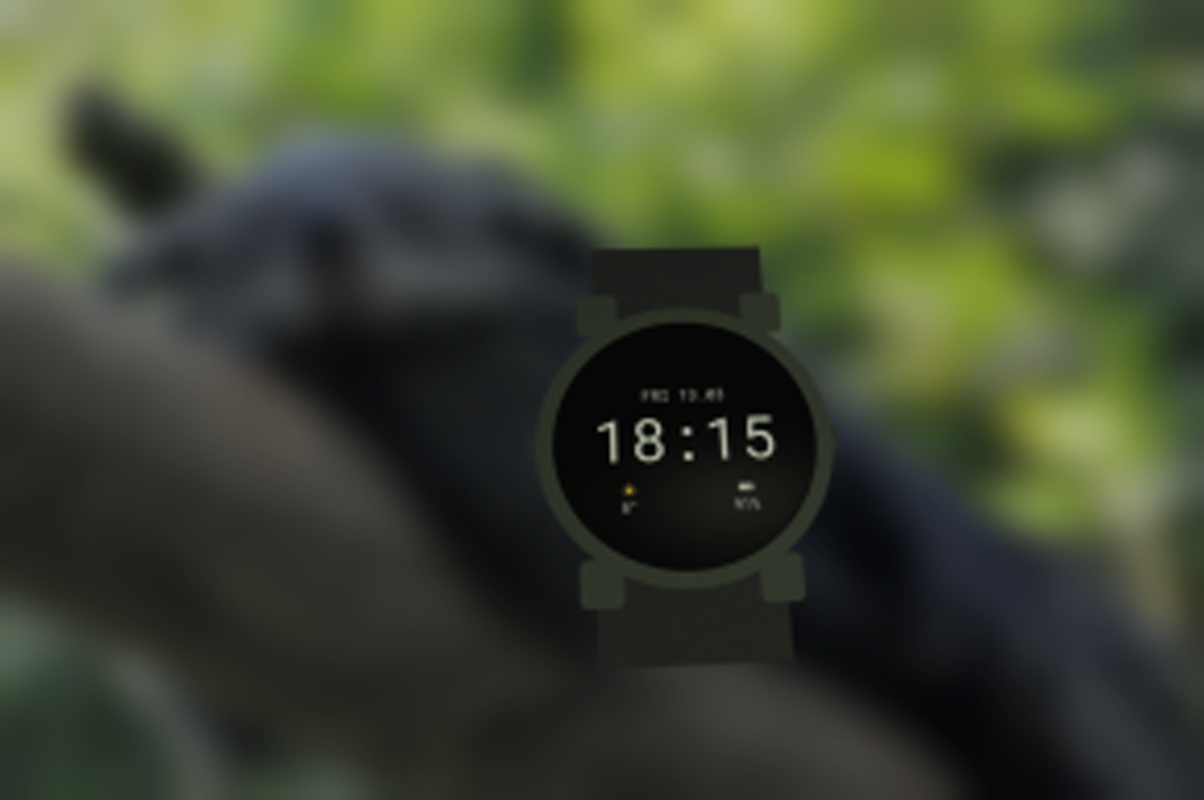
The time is 18,15
